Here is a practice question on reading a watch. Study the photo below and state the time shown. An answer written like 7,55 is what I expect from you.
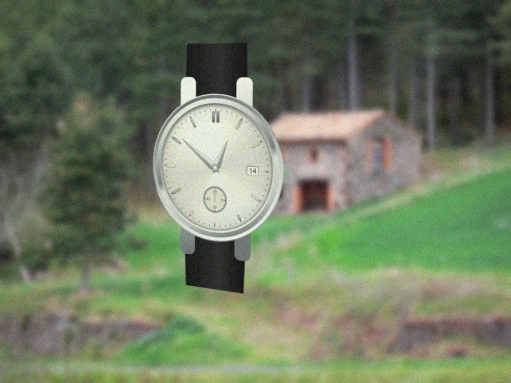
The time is 12,51
